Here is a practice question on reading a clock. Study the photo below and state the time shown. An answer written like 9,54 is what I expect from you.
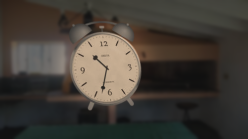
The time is 10,33
